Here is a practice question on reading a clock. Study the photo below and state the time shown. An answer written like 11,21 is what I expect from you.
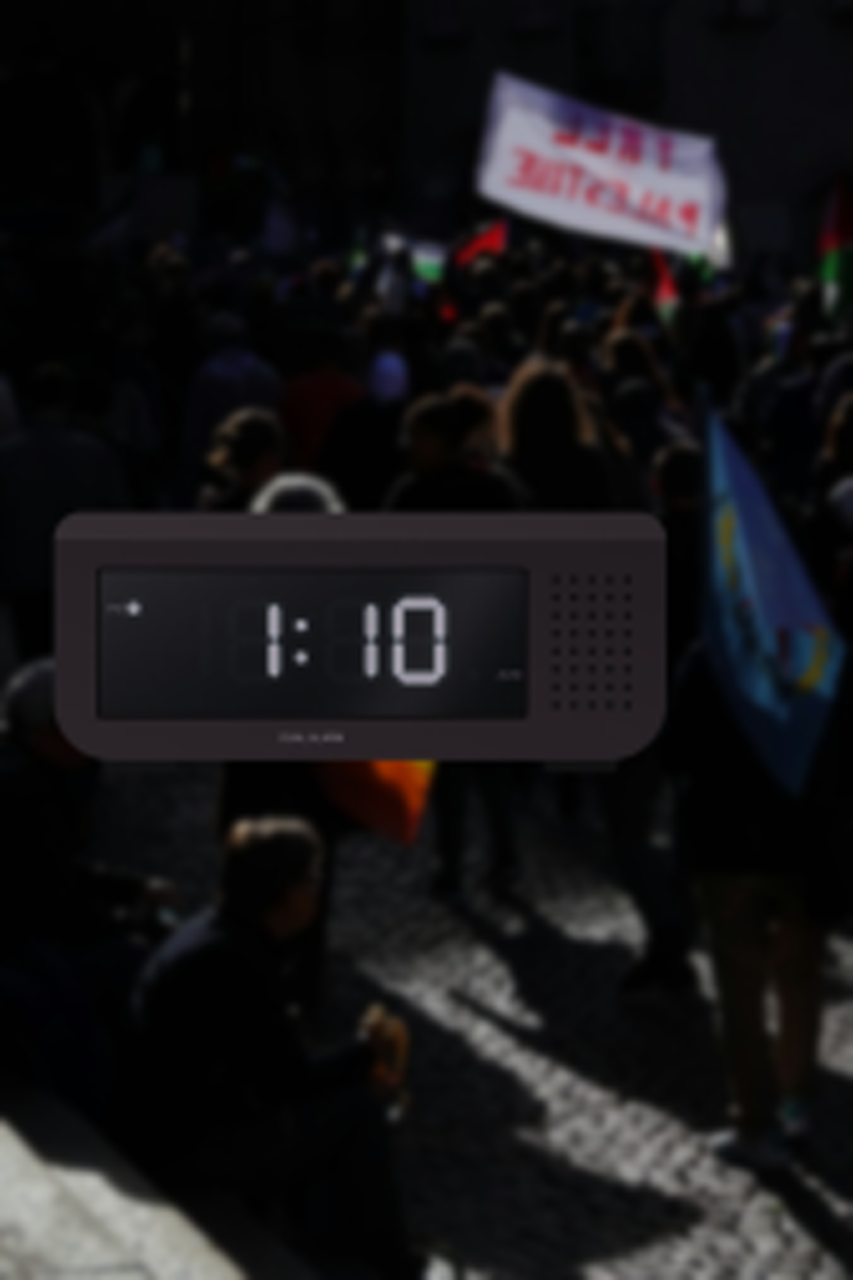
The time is 1,10
